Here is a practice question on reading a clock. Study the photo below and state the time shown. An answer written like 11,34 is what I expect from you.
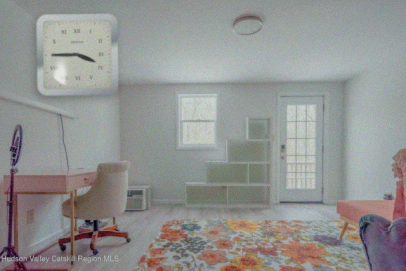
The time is 3,45
